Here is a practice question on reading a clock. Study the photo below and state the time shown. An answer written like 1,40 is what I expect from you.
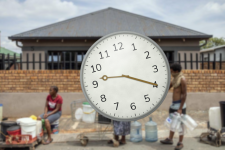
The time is 9,20
